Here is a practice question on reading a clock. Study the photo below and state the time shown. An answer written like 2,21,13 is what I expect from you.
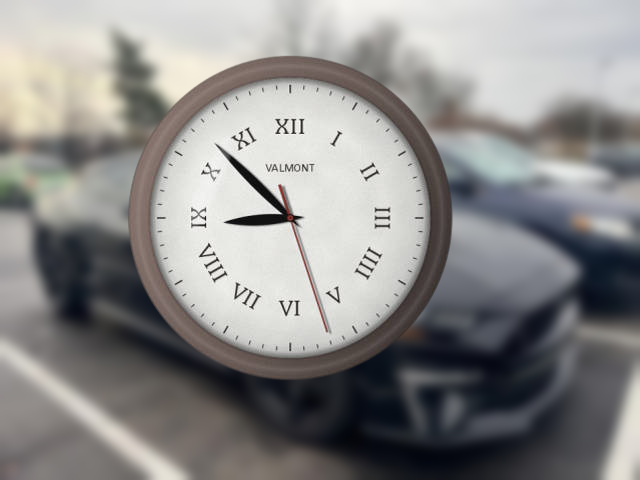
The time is 8,52,27
